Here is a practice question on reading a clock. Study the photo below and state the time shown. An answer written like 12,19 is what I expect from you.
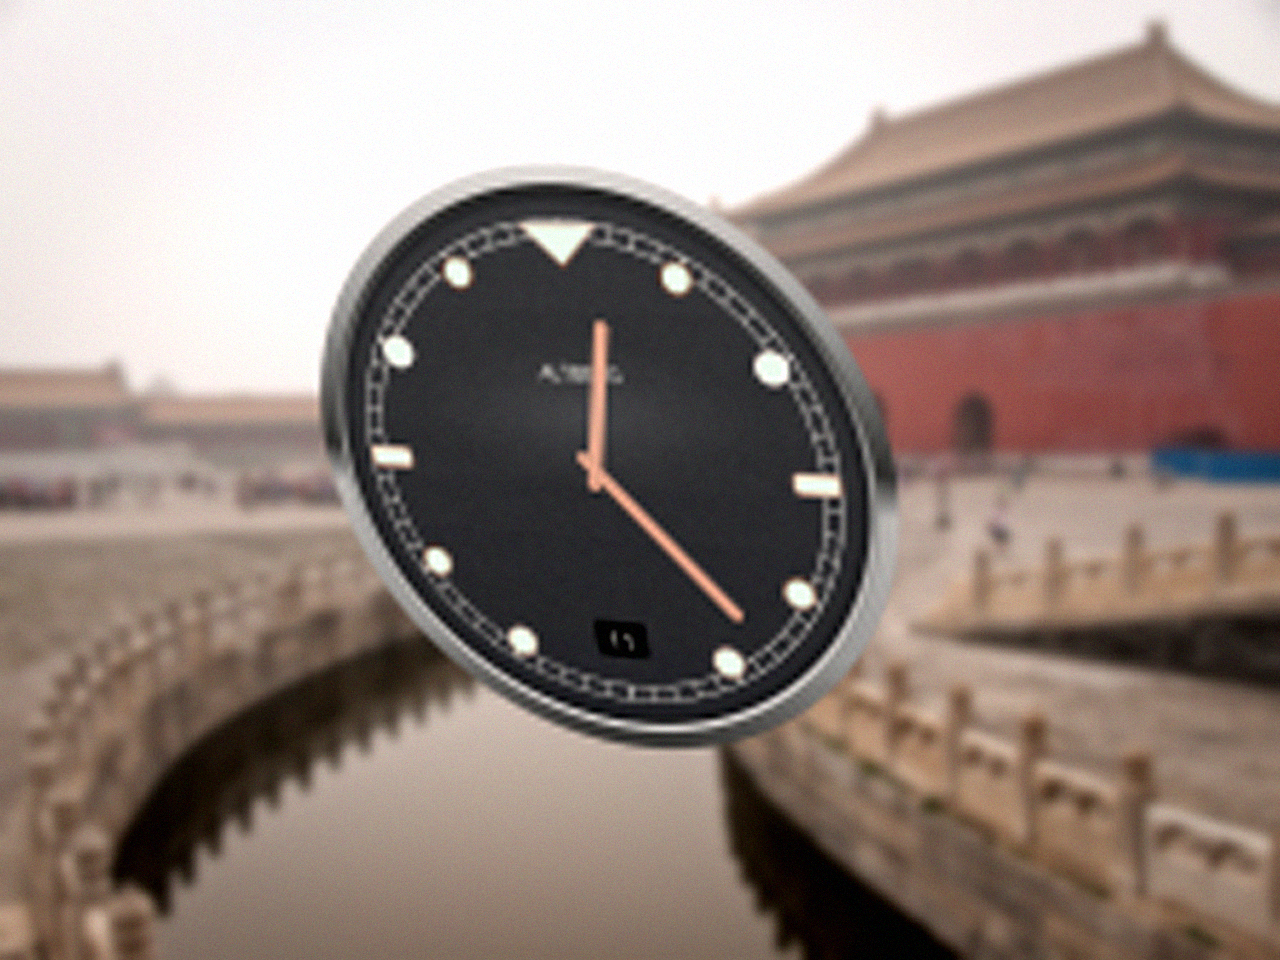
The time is 12,23
